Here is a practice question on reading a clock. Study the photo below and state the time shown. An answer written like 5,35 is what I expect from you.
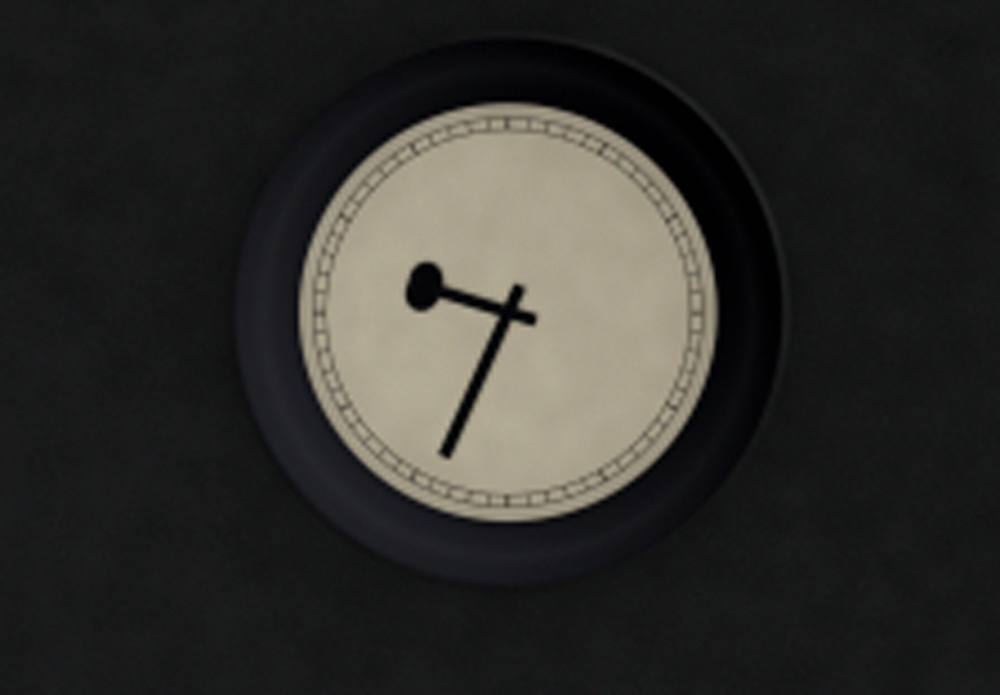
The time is 9,34
